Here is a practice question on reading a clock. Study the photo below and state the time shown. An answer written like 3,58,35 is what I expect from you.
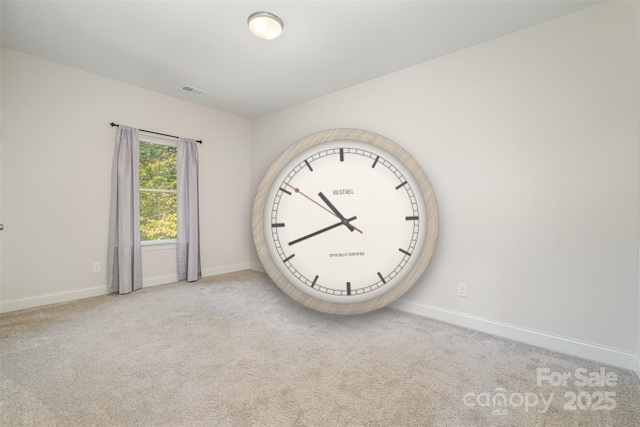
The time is 10,41,51
